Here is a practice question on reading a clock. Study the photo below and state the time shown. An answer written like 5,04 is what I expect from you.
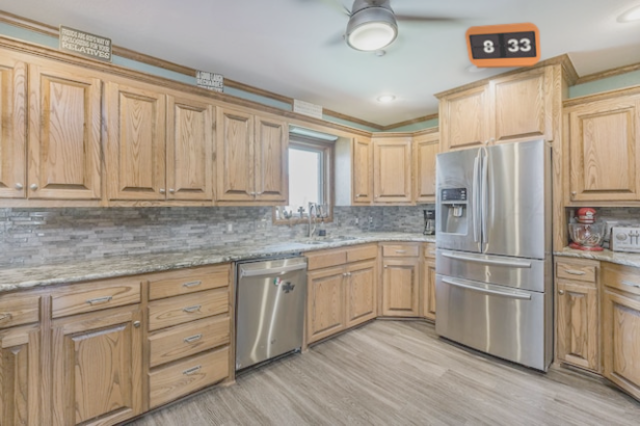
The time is 8,33
